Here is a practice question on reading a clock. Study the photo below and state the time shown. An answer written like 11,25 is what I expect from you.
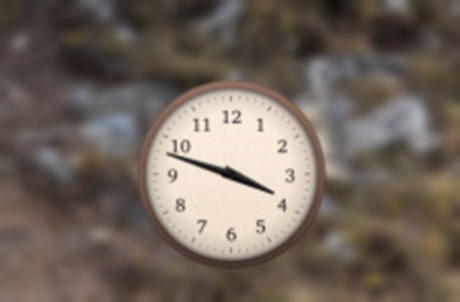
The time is 3,48
